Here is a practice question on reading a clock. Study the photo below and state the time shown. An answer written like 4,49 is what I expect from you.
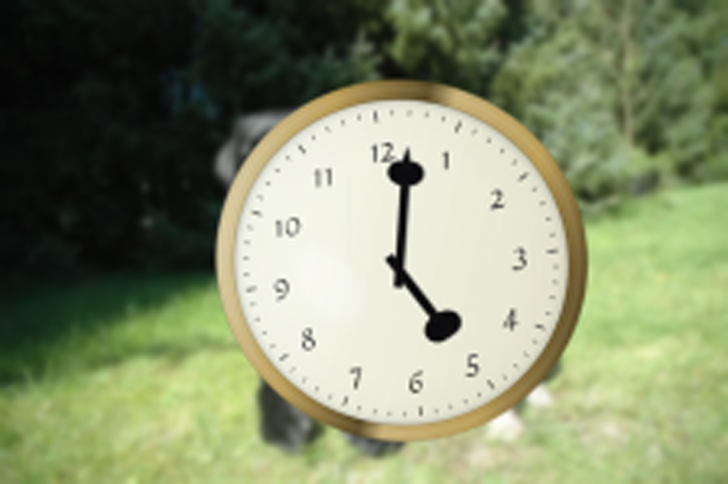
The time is 5,02
